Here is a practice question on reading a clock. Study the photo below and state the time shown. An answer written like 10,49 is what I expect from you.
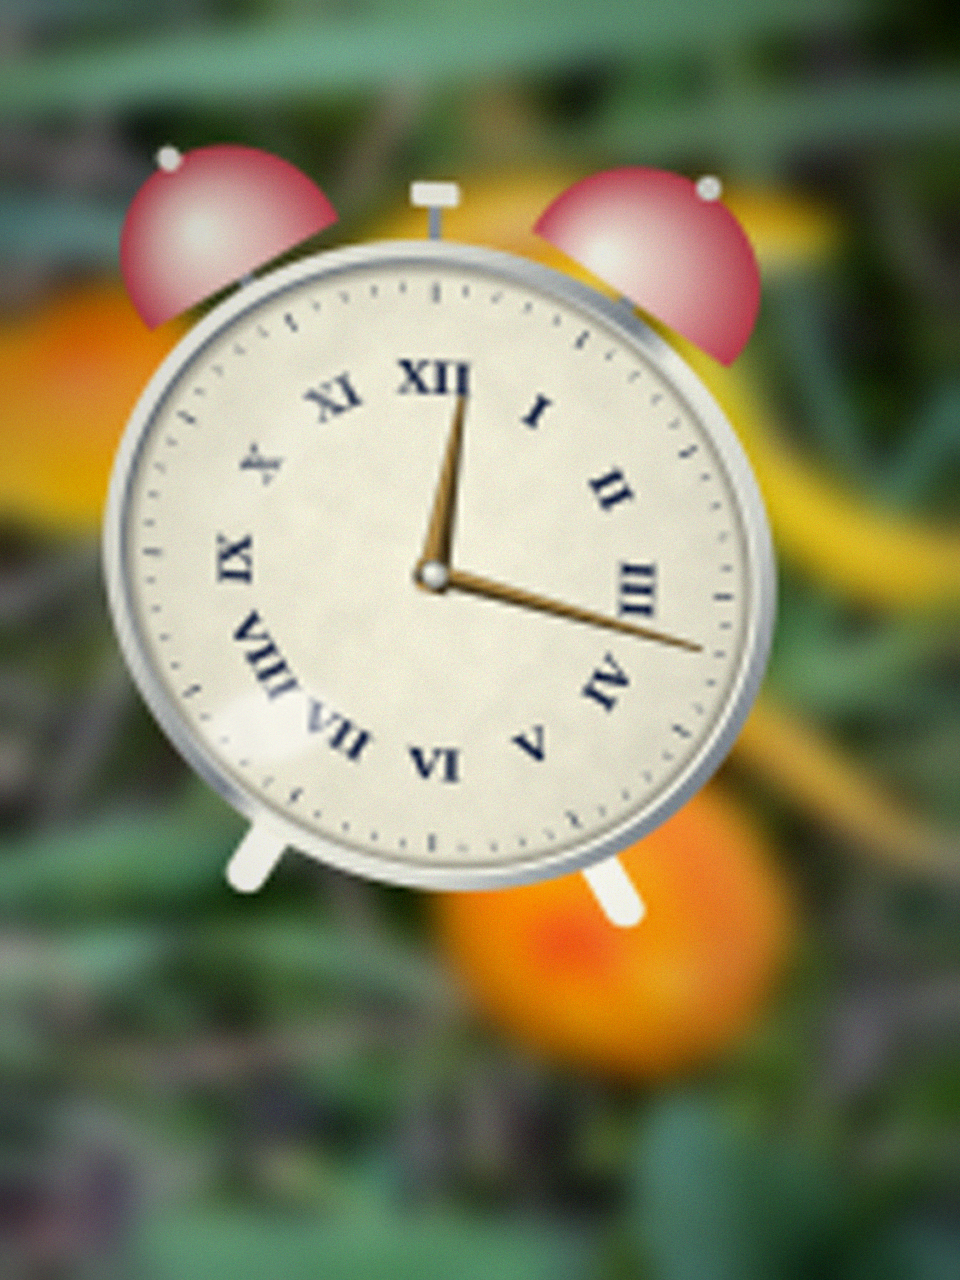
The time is 12,17
